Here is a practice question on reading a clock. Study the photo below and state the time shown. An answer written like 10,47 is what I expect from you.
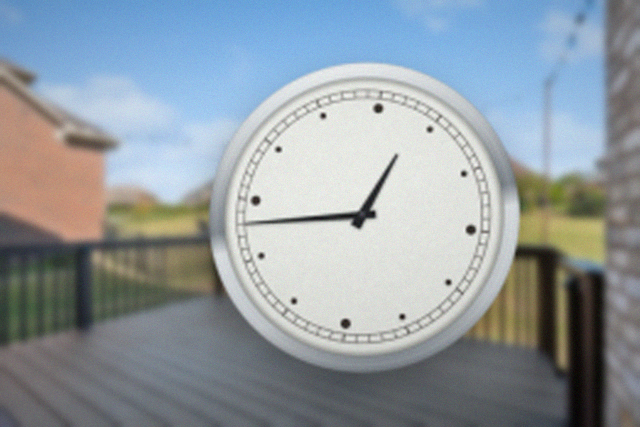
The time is 12,43
